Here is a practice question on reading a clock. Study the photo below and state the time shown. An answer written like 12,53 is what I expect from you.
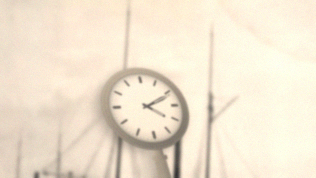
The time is 4,11
